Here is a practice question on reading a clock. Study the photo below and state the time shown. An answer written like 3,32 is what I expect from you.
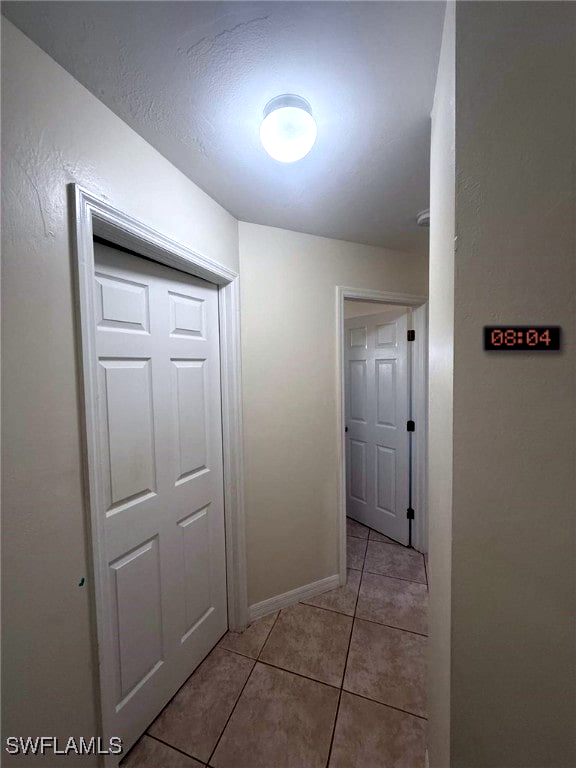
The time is 8,04
